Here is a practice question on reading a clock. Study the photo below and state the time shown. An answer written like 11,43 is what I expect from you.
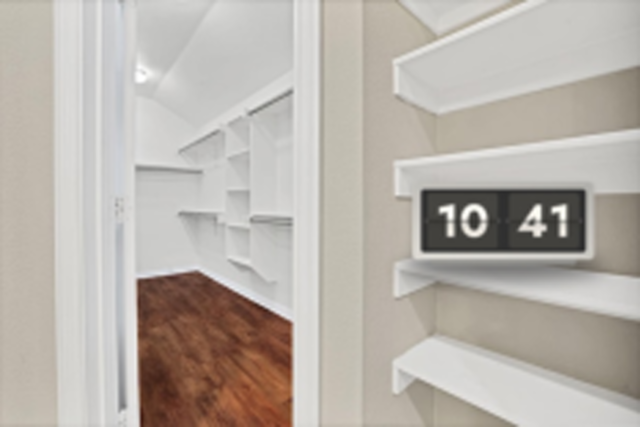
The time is 10,41
